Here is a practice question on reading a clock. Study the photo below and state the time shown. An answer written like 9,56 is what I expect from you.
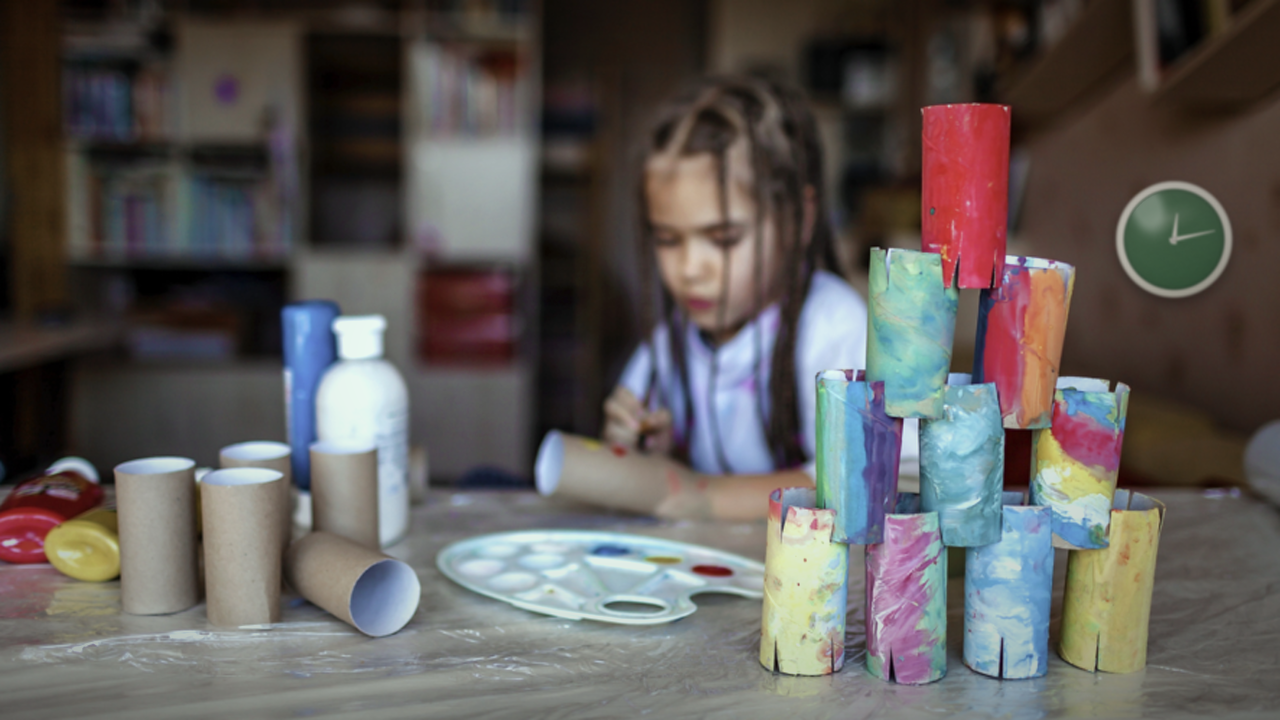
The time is 12,13
